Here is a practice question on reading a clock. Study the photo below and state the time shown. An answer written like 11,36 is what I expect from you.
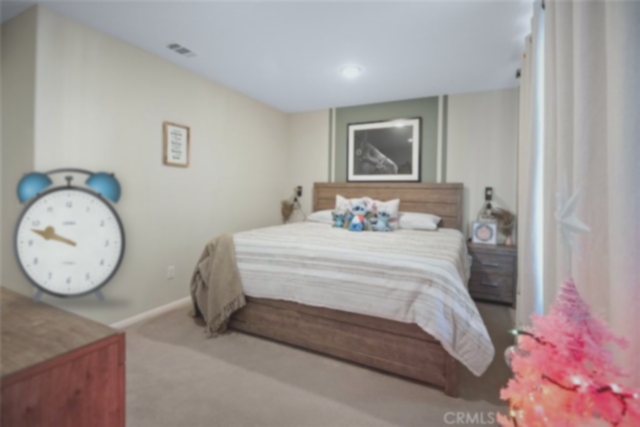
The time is 9,48
